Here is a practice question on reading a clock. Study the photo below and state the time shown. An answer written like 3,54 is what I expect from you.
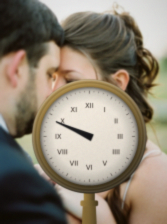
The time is 9,49
